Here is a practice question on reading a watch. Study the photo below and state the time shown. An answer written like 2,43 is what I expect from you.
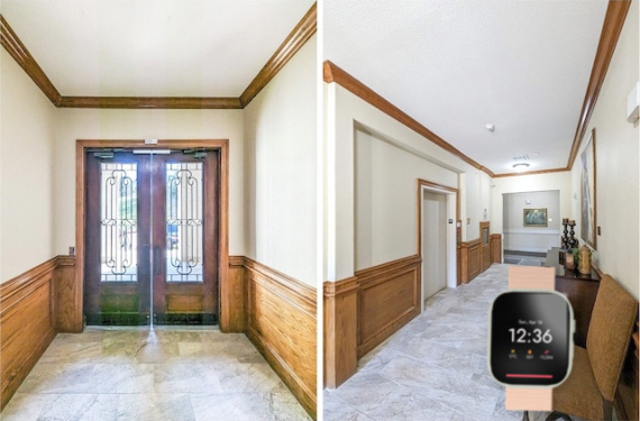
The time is 12,36
